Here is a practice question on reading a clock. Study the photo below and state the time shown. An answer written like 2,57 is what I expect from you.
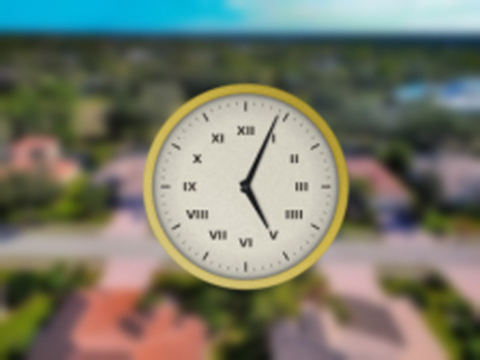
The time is 5,04
